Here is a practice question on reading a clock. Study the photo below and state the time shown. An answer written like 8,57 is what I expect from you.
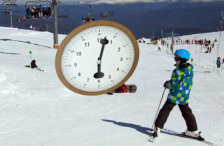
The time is 6,02
